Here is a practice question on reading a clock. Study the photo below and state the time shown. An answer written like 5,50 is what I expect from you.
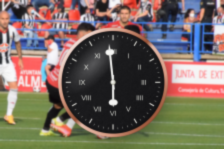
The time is 5,59
